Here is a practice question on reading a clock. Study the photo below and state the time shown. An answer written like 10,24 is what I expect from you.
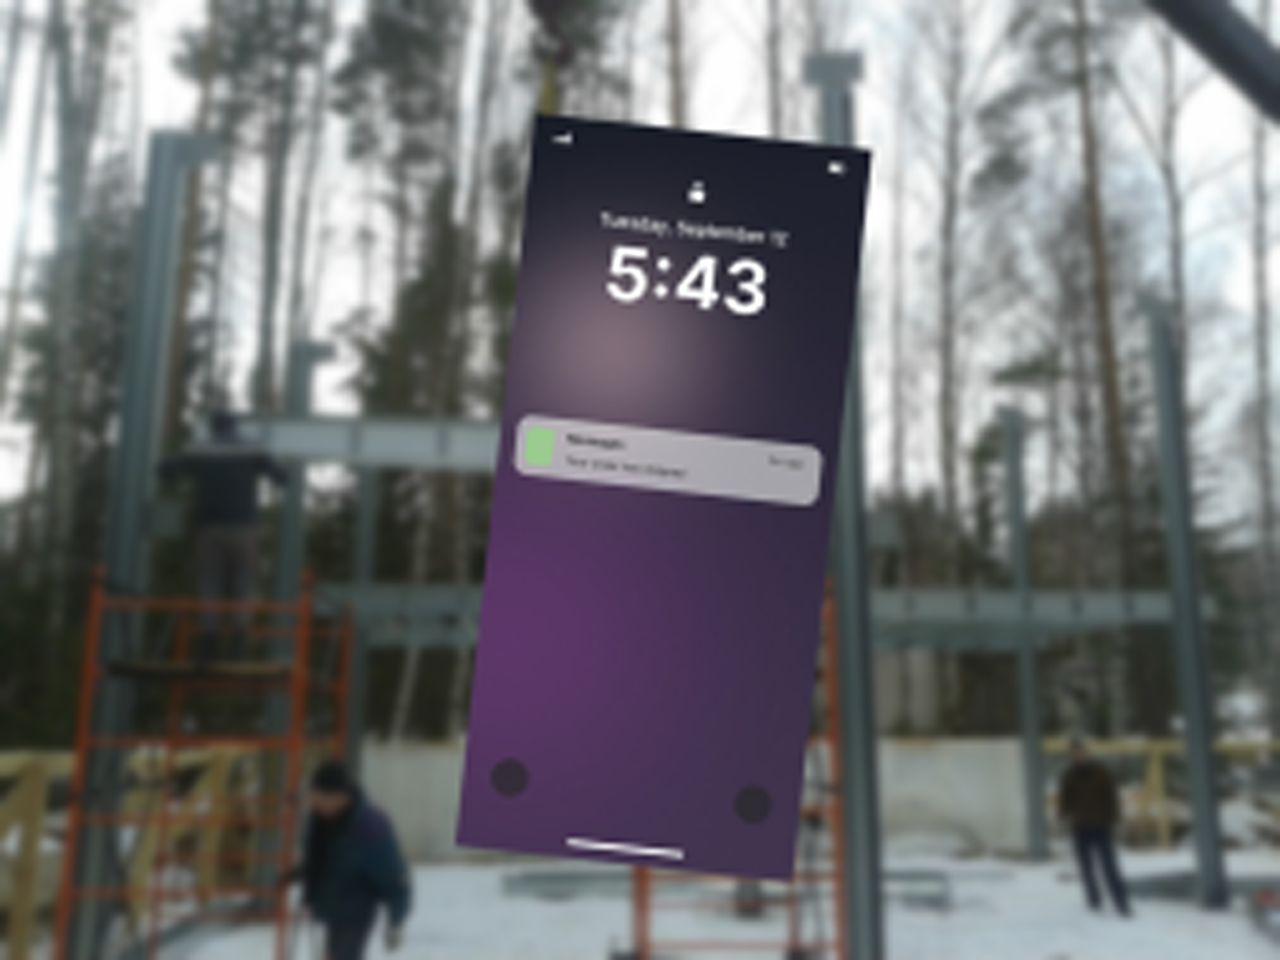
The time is 5,43
